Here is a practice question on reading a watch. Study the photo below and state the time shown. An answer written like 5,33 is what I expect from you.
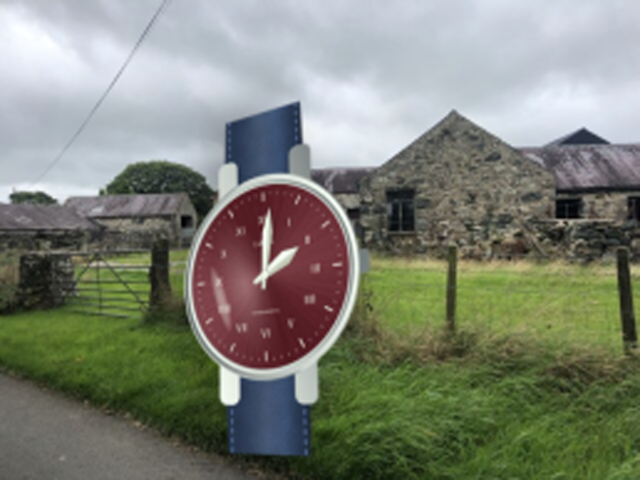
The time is 2,01
